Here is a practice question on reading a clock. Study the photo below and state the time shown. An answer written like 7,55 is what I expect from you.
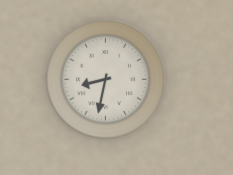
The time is 8,32
